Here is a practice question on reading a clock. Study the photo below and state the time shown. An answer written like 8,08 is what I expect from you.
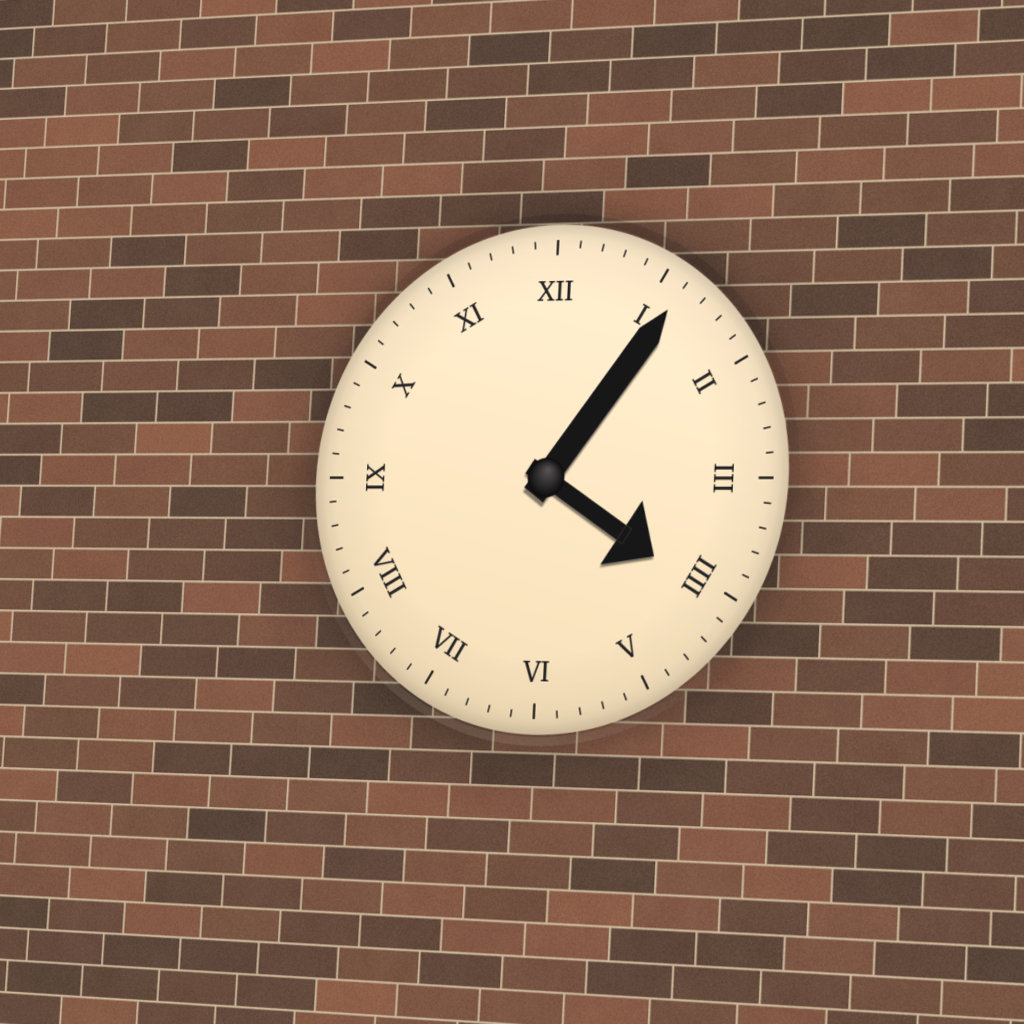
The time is 4,06
